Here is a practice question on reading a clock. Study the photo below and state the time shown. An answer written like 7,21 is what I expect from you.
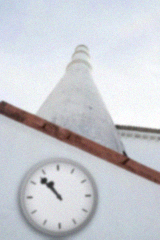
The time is 10,53
